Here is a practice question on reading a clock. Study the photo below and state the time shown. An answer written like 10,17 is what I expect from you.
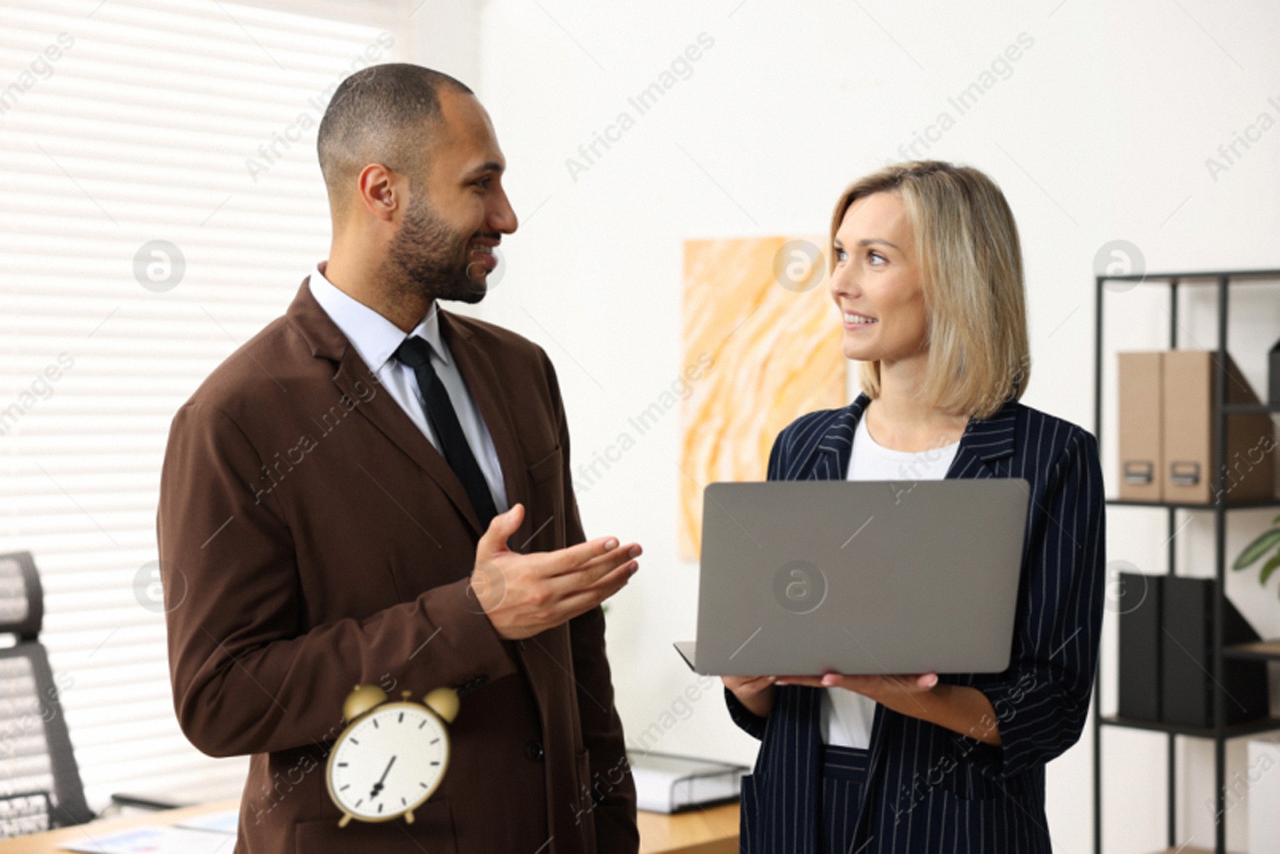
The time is 6,33
